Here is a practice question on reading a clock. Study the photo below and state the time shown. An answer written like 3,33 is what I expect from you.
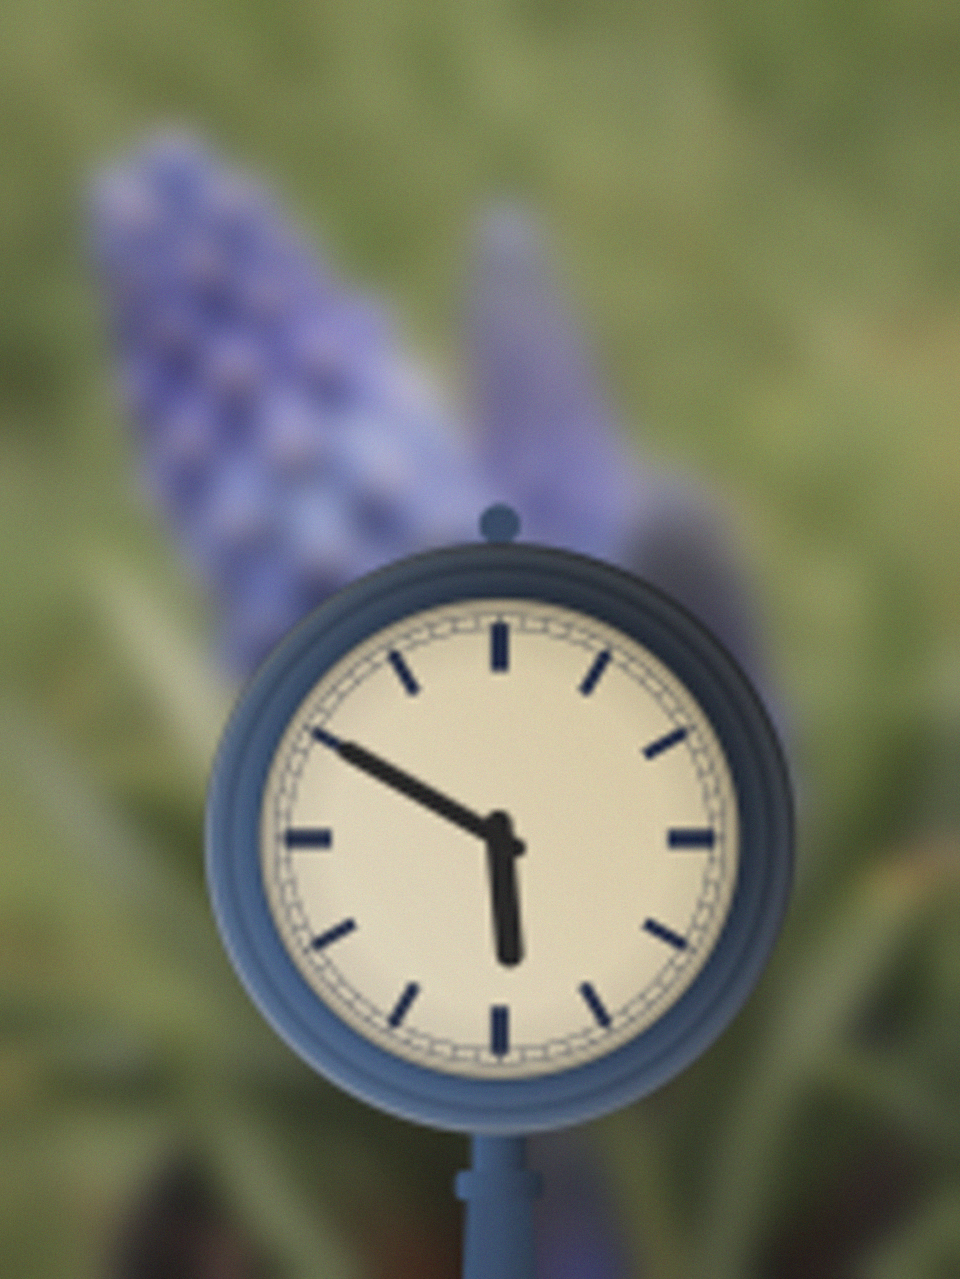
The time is 5,50
